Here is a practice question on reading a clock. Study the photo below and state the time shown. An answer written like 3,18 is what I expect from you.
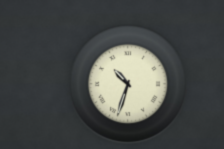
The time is 10,33
